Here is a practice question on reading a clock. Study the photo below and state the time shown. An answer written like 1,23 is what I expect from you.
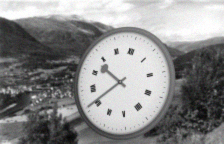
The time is 9,36
